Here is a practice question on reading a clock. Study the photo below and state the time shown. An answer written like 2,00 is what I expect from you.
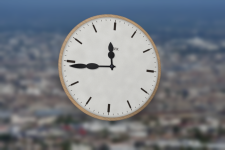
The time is 11,44
